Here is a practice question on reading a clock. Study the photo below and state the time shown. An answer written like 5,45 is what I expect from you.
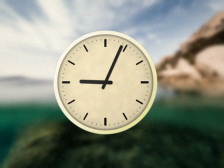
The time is 9,04
